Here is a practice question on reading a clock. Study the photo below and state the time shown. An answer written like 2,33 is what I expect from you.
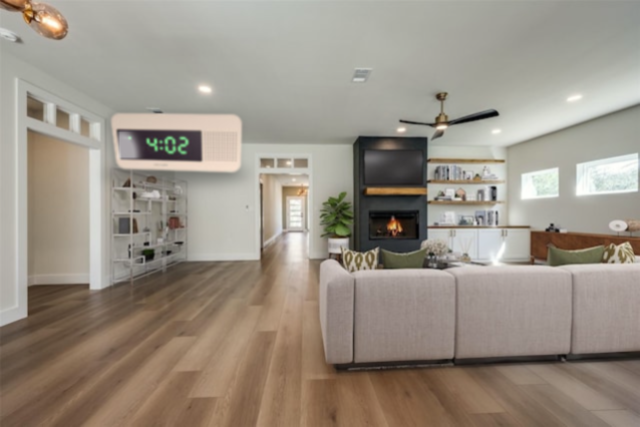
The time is 4,02
